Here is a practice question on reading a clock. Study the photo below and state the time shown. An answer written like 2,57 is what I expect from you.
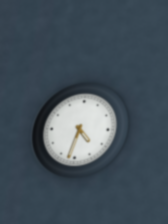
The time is 4,32
